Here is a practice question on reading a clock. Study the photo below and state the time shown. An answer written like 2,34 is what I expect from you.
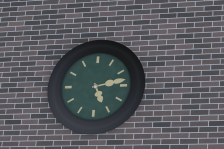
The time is 5,13
